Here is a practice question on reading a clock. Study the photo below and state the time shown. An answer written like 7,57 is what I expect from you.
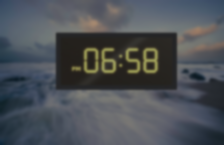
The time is 6,58
